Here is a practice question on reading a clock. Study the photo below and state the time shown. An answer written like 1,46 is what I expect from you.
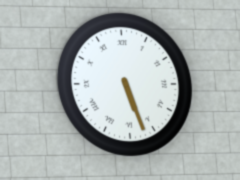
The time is 5,27
